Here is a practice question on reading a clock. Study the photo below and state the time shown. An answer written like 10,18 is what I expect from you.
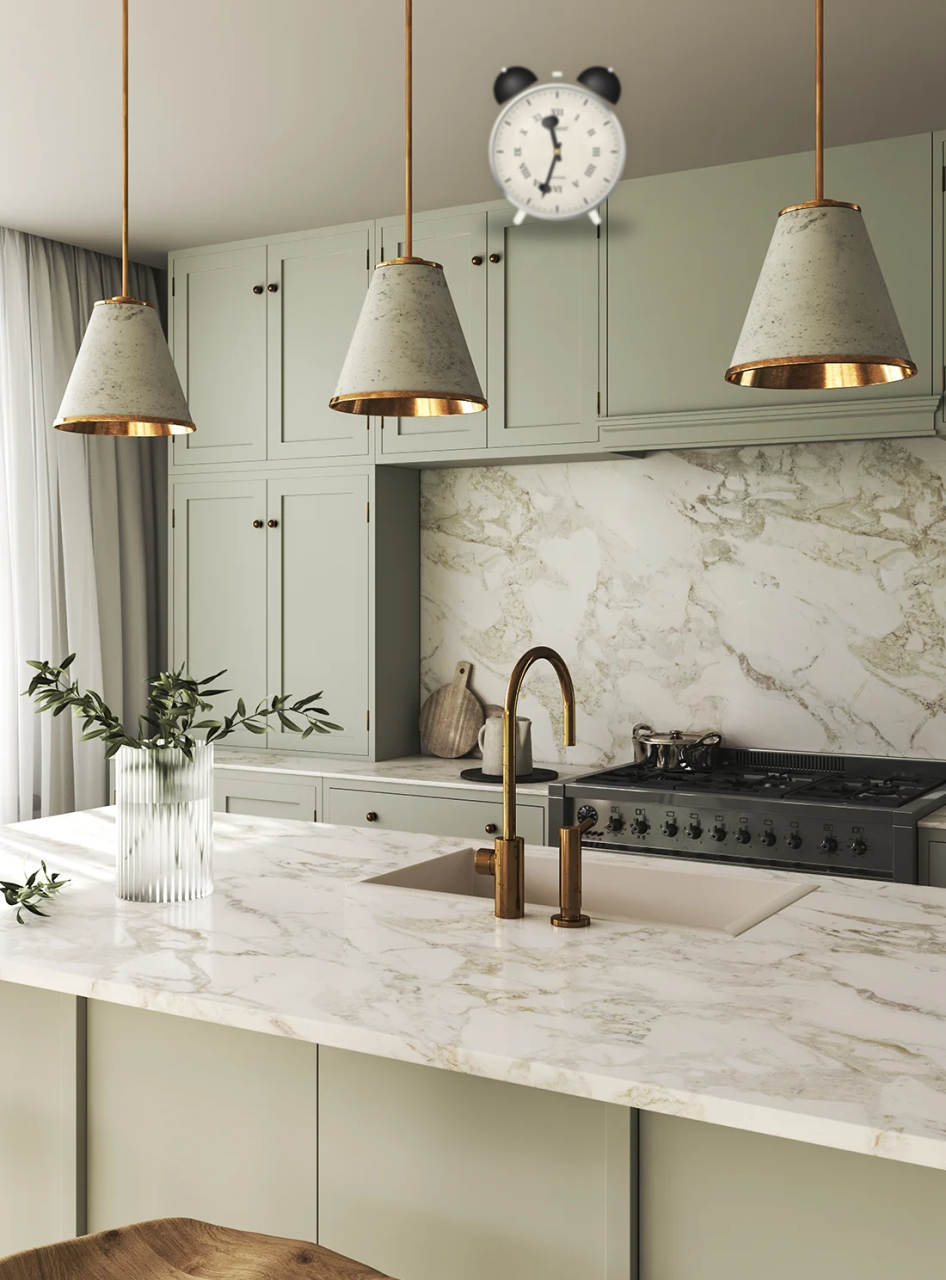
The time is 11,33
